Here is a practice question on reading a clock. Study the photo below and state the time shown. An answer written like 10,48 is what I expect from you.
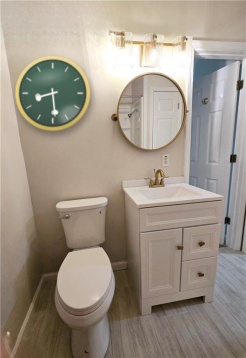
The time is 8,29
